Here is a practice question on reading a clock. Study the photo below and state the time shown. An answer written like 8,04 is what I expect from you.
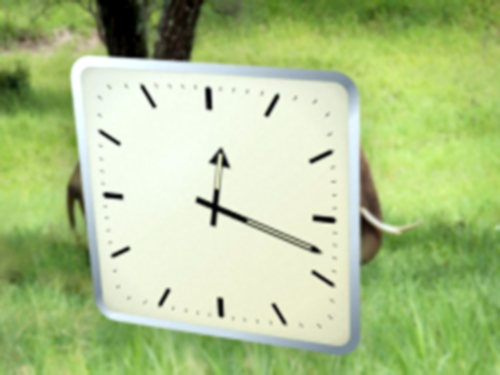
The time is 12,18
